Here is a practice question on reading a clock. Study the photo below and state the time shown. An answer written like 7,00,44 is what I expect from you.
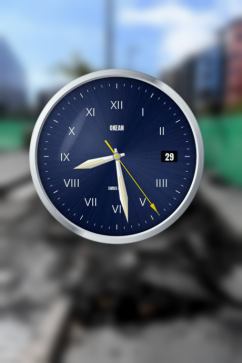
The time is 8,28,24
